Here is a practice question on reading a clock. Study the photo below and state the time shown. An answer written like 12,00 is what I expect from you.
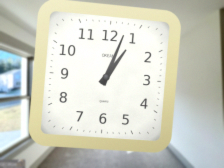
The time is 1,03
